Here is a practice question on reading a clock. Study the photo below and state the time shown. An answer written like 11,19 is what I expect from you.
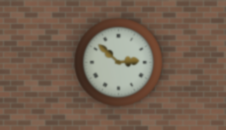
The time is 2,52
